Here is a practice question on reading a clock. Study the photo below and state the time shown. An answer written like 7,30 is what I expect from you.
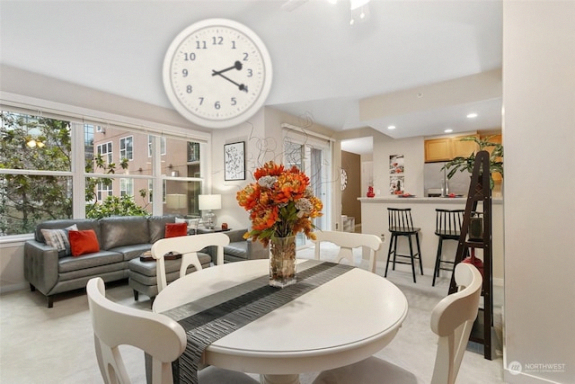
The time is 2,20
